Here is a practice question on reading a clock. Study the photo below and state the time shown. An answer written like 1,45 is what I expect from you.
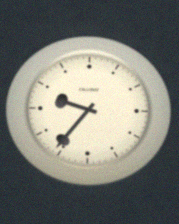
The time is 9,36
